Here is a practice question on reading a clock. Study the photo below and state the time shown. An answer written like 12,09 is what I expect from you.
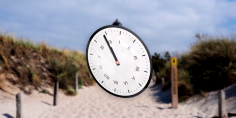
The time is 11,59
